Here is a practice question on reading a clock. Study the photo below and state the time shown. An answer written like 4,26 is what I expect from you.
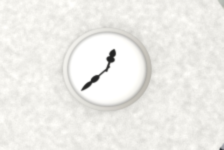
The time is 12,38
